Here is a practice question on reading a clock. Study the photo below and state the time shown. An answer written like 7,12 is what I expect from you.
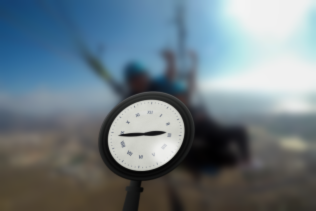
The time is 2,44
